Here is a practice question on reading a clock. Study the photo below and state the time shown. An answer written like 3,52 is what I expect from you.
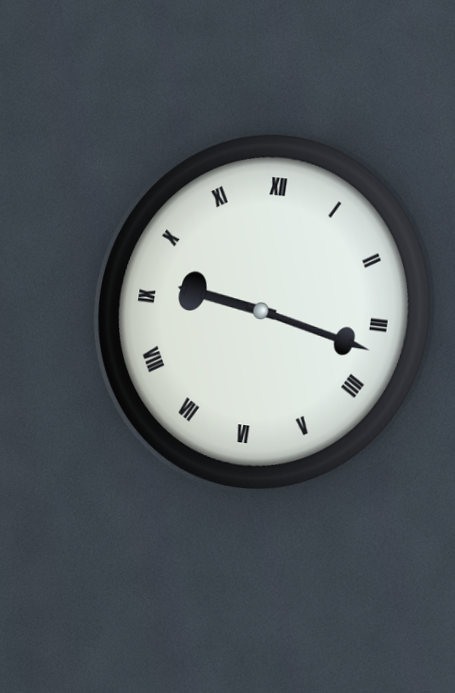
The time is 9,17
